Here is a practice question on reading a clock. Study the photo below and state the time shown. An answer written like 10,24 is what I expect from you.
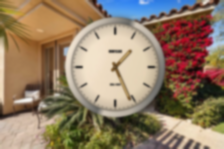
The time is 1,26
